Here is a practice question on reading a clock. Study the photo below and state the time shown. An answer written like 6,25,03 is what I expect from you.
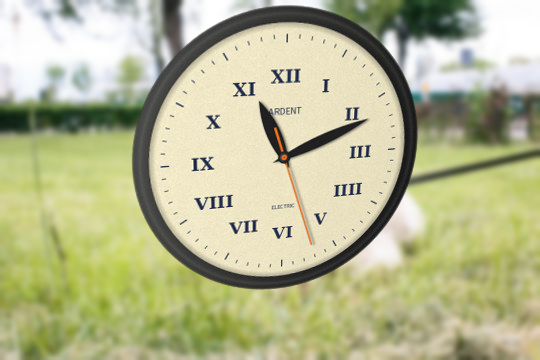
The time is 11,11,27
